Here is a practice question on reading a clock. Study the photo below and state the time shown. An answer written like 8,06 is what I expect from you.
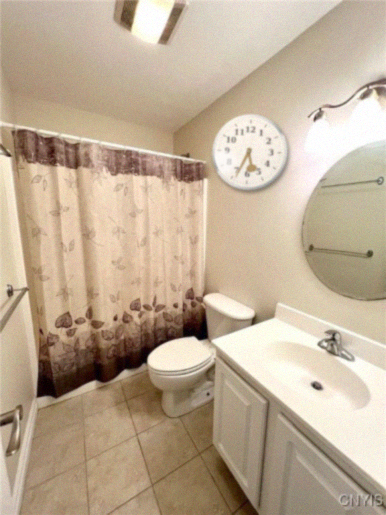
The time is 5,34
